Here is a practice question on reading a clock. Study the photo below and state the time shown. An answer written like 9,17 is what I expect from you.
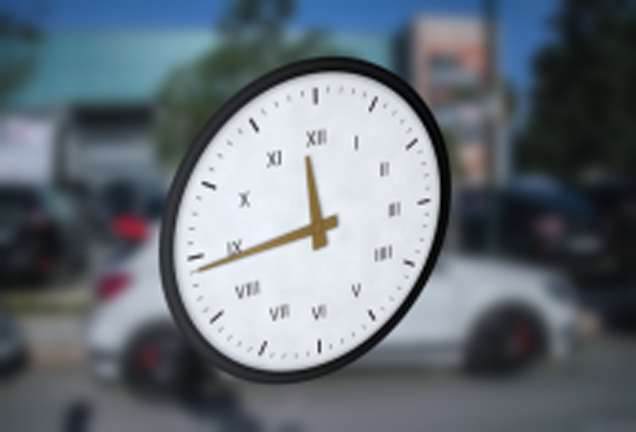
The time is 11,44
